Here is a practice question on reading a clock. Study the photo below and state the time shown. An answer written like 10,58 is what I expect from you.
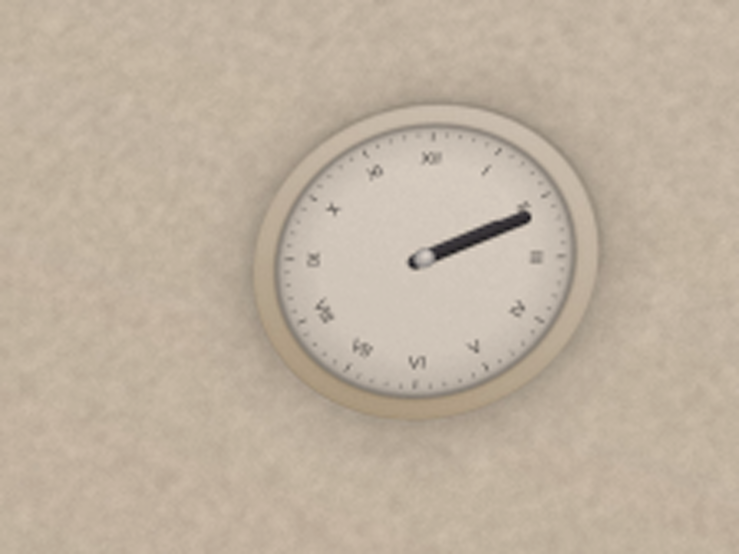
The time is 2,11
